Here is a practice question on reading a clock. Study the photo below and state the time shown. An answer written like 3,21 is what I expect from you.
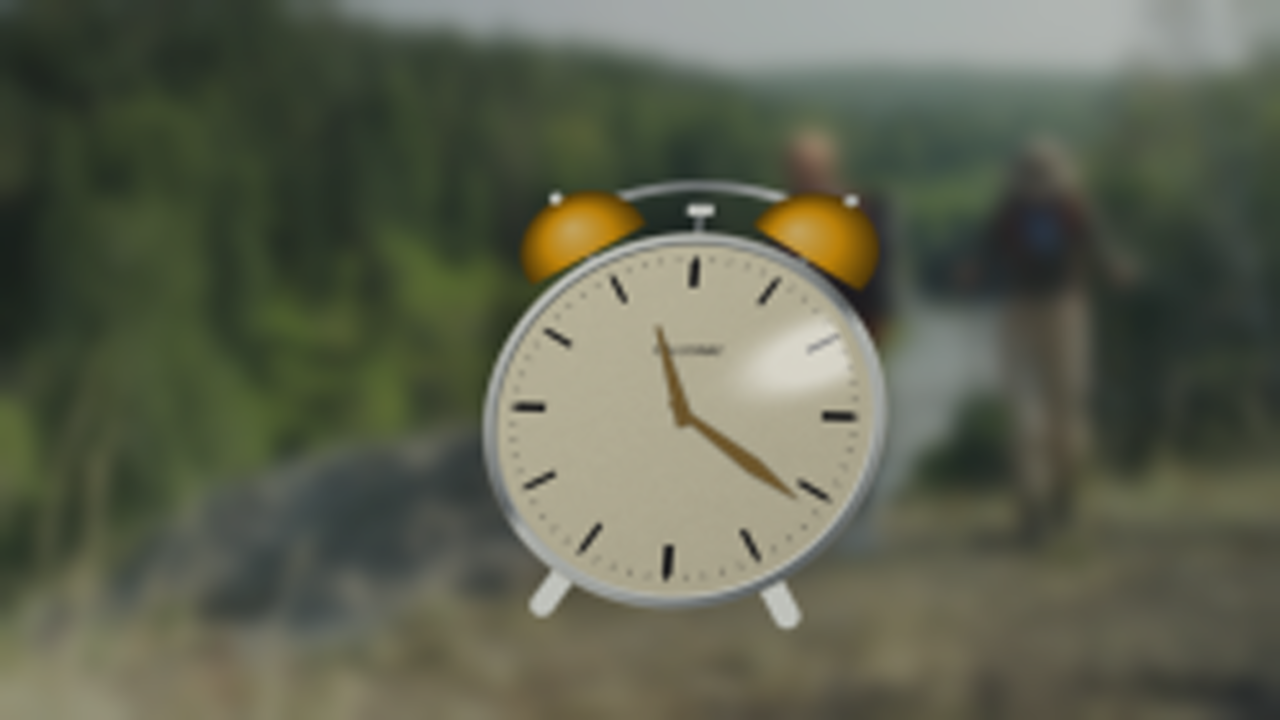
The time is 11,21
